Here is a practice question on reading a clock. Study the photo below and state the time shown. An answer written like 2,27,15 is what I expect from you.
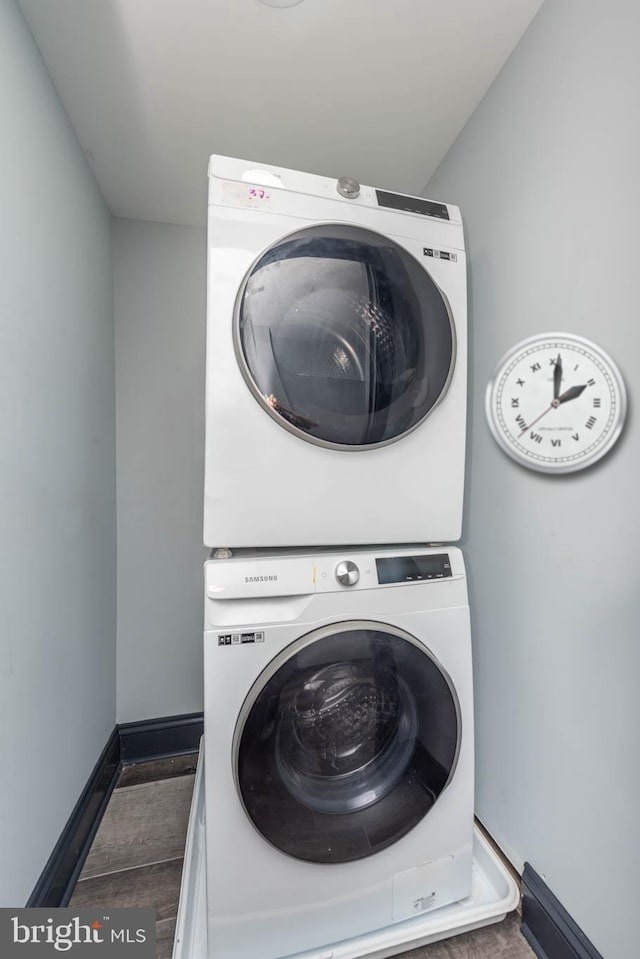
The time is 2,00,38
